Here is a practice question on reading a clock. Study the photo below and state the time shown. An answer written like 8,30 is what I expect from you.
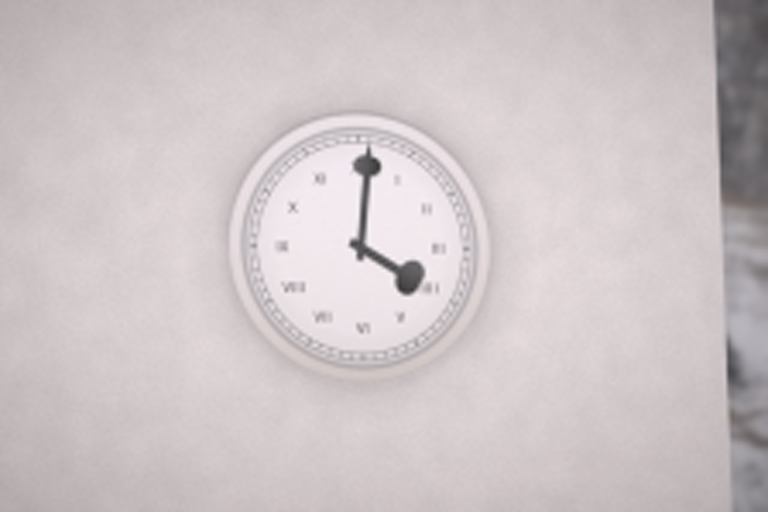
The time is 4,01
